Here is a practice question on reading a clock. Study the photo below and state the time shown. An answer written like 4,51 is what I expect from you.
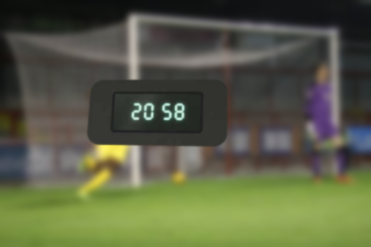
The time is 20,58
